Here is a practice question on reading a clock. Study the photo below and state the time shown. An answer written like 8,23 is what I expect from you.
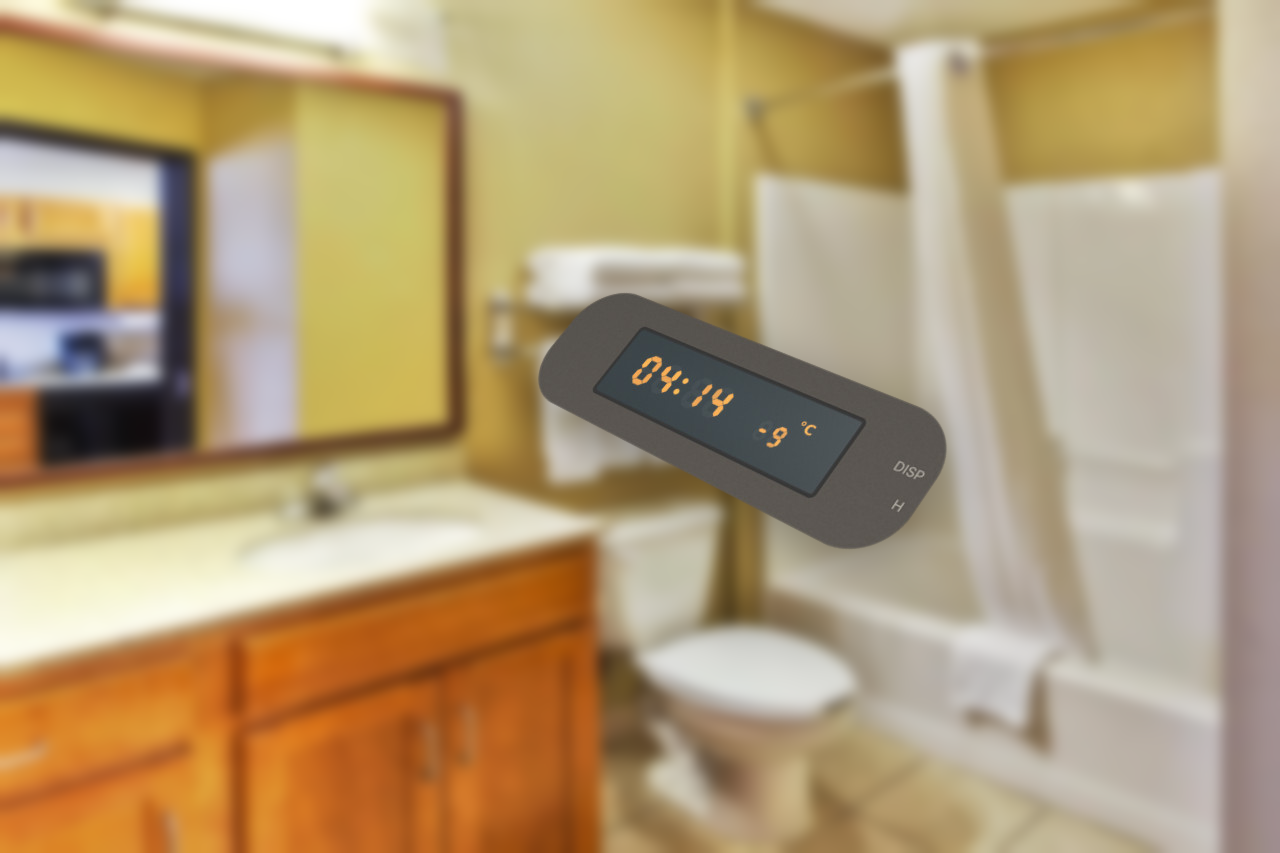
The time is 4,14
